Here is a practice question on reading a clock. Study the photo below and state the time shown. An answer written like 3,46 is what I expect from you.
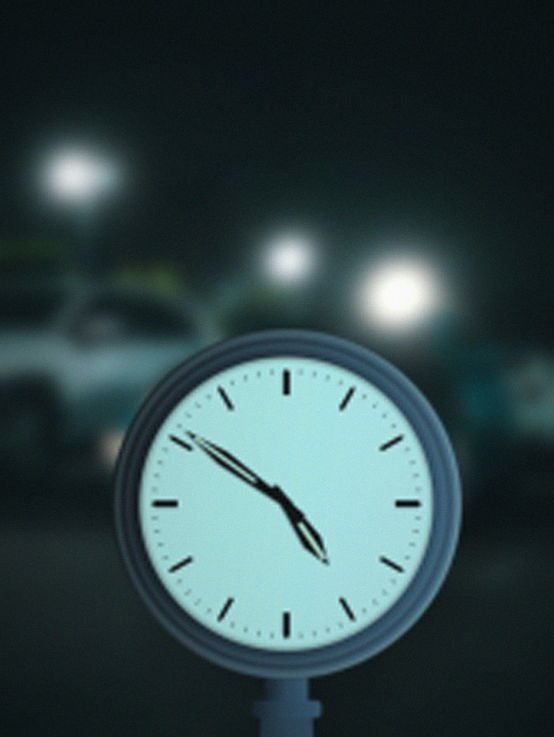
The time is 4,51
